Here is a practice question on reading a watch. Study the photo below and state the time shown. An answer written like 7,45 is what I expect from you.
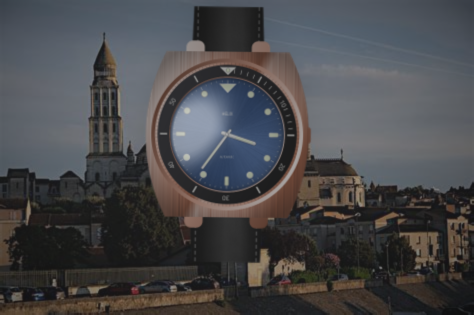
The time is 3,36
